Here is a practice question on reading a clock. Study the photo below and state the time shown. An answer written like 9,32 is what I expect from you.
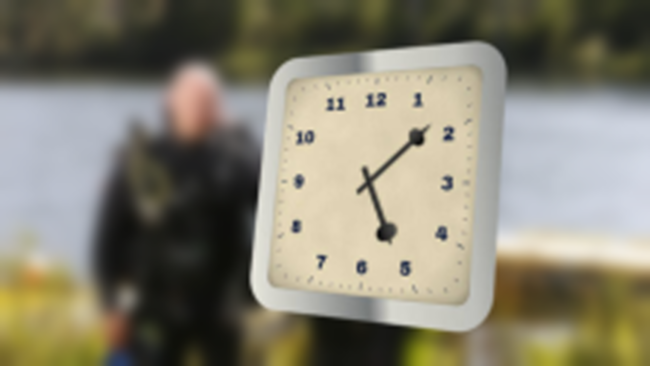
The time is 5,08
